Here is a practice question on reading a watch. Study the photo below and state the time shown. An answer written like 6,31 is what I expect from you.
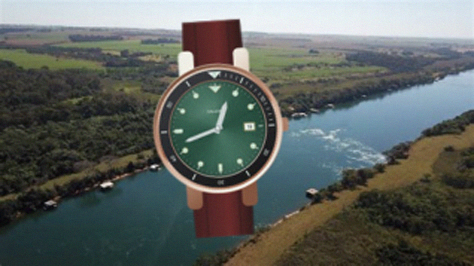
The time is 12,42
